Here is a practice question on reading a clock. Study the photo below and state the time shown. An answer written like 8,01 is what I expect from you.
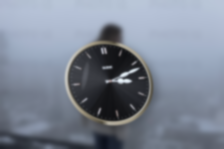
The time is 3,12
